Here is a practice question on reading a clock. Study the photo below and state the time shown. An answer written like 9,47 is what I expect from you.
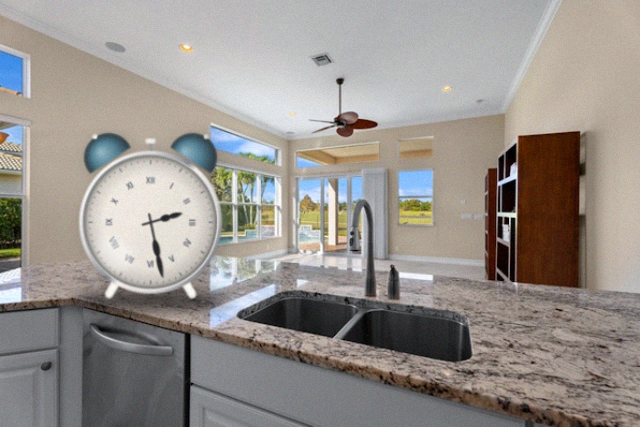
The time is 2,28
